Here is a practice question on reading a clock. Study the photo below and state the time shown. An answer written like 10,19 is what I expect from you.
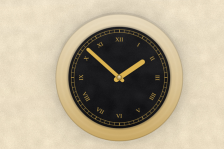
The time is 1,52
